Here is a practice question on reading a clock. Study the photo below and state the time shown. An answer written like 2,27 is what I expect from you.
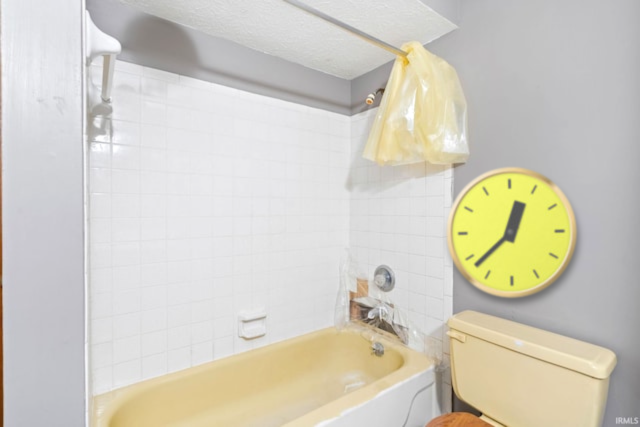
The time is 12,38
